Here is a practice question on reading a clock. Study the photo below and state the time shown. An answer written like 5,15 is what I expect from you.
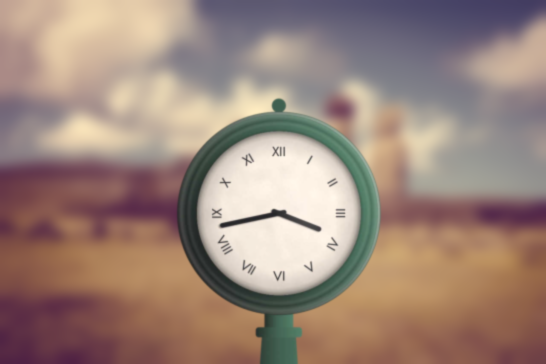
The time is 3,43
